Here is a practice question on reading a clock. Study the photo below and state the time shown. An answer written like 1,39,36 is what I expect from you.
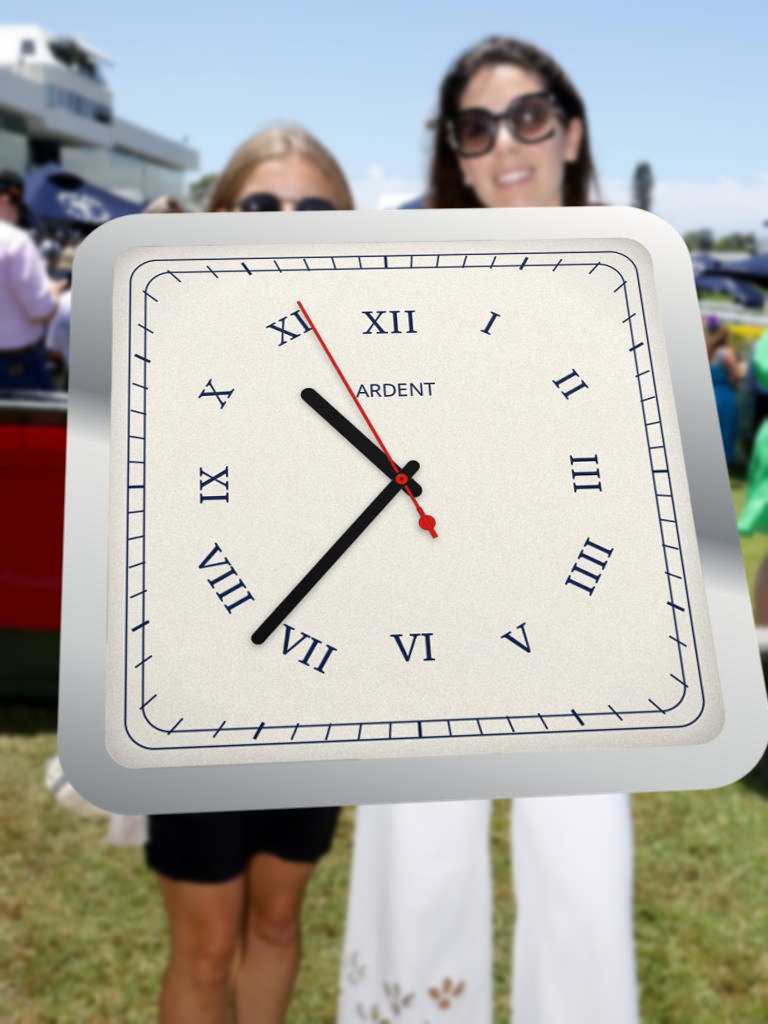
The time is 10,36,56
